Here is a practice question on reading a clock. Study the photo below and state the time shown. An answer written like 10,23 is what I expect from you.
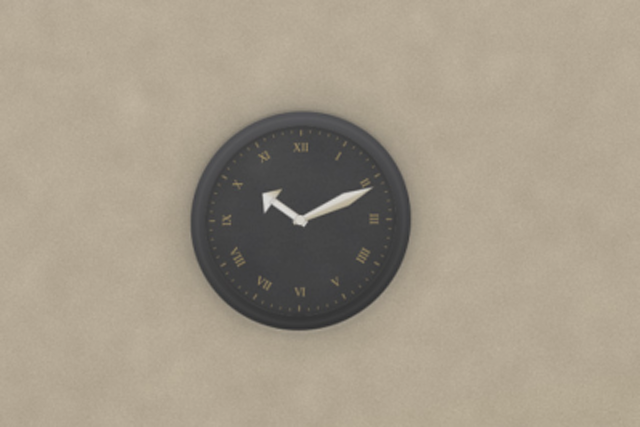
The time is 10,11
